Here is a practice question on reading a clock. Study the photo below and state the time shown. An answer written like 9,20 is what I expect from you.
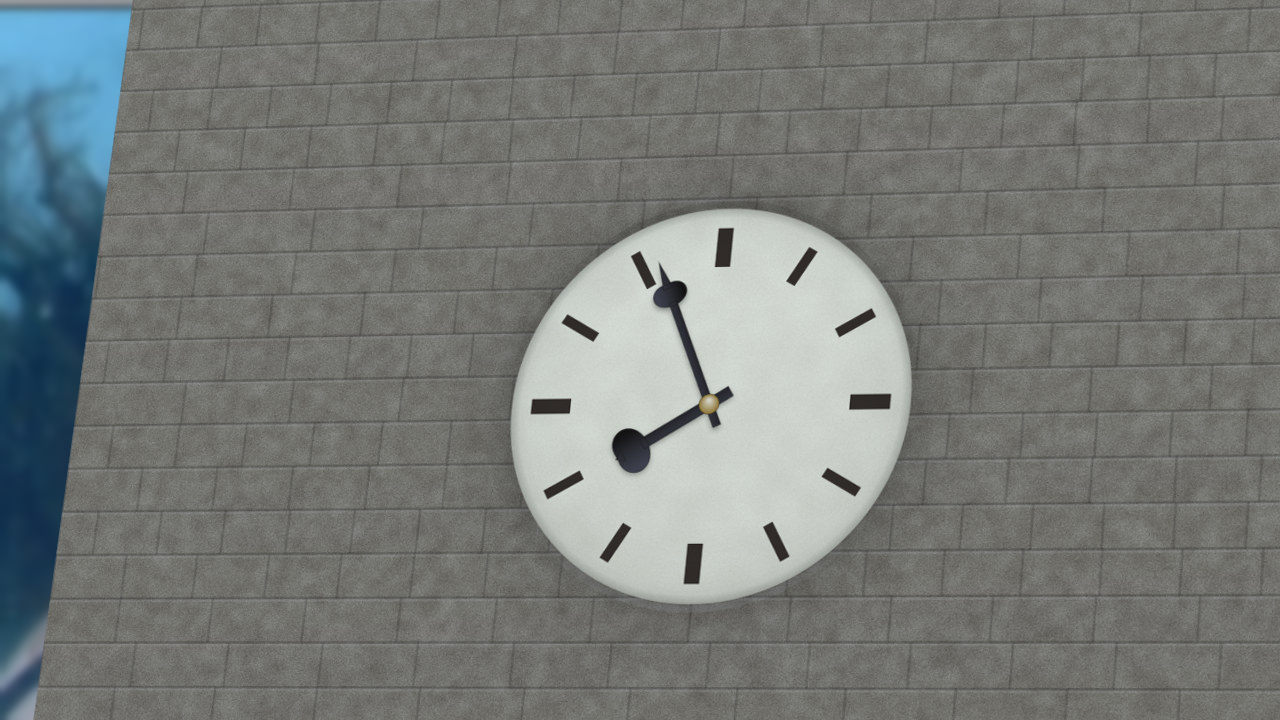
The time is 7,56
